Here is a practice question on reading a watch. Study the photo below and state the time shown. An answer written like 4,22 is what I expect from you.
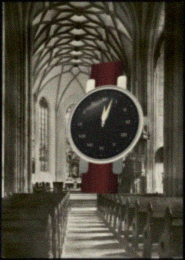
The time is 12,03
